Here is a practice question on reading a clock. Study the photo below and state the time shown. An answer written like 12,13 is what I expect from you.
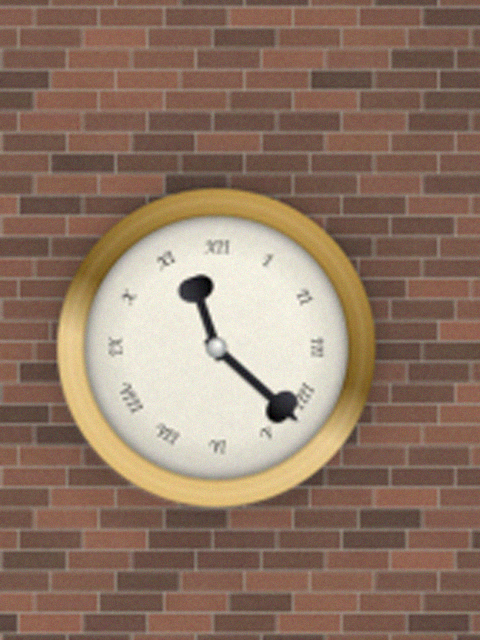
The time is 11,22
